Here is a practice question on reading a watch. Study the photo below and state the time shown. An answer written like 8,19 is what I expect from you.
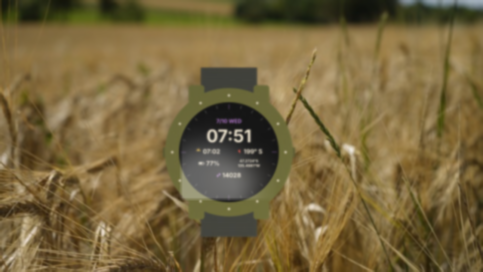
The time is 7,51
